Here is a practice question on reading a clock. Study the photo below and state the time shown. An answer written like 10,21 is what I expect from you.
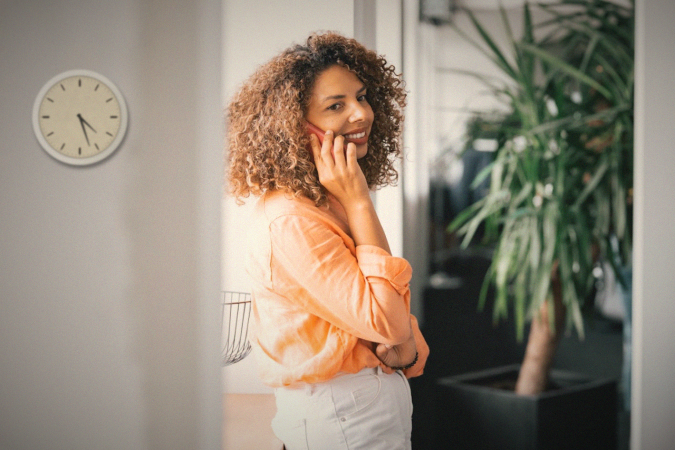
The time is 4,27
